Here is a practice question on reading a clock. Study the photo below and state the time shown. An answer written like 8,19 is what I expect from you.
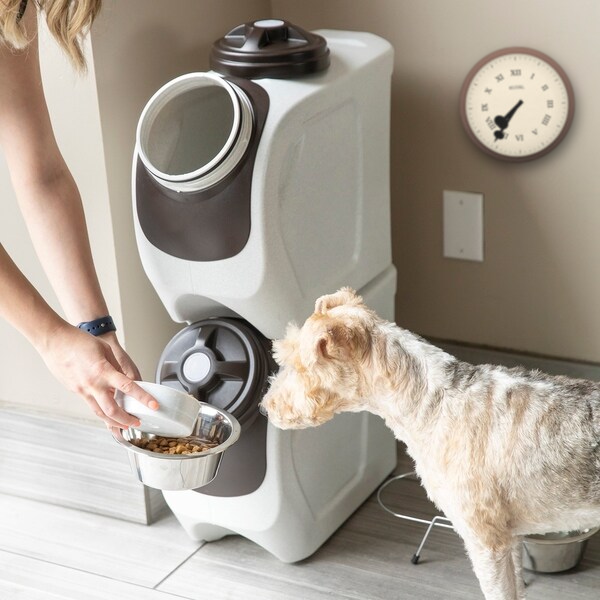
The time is 7,36
